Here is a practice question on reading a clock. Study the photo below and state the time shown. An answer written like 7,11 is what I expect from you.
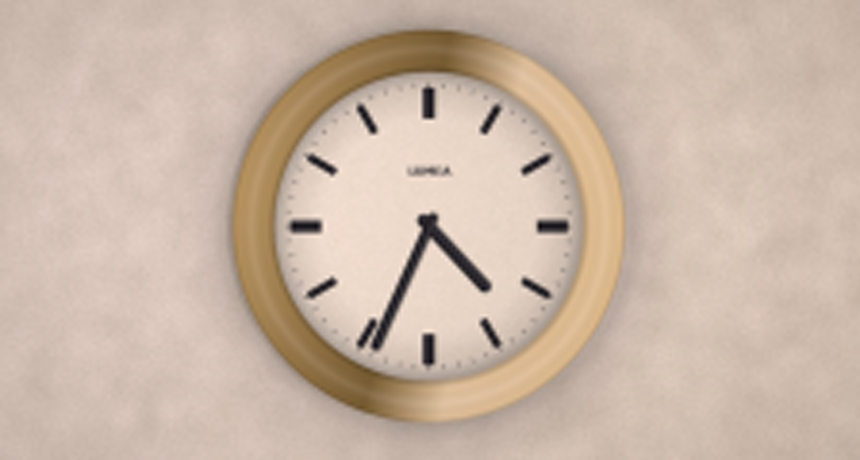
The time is 4,34
